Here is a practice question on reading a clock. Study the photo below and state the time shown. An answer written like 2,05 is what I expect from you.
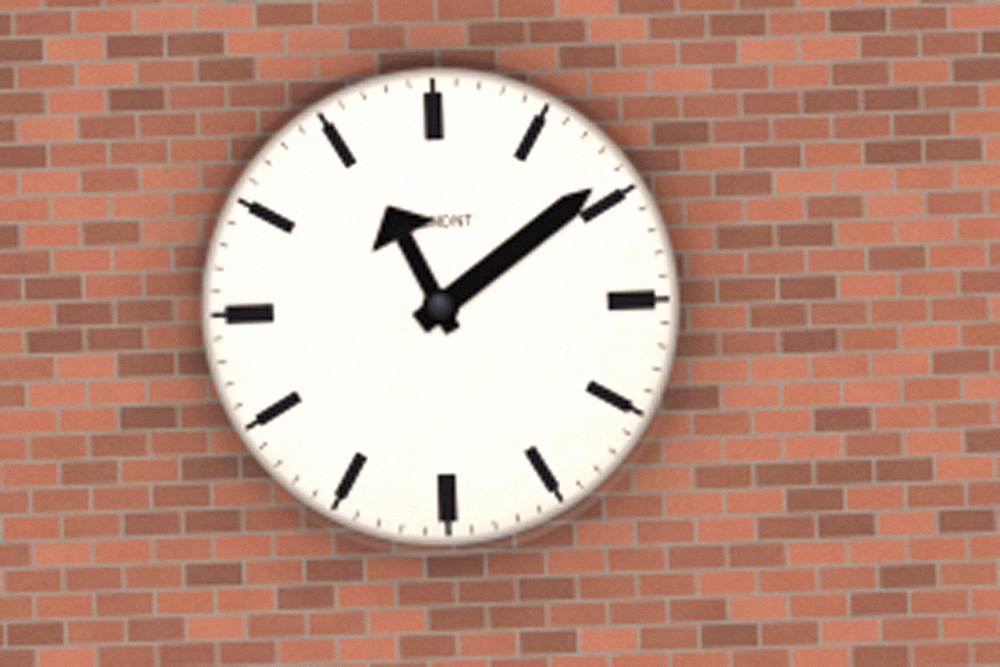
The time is 11,09
